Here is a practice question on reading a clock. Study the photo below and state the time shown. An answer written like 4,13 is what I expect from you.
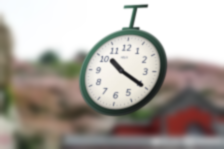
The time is 10,20
